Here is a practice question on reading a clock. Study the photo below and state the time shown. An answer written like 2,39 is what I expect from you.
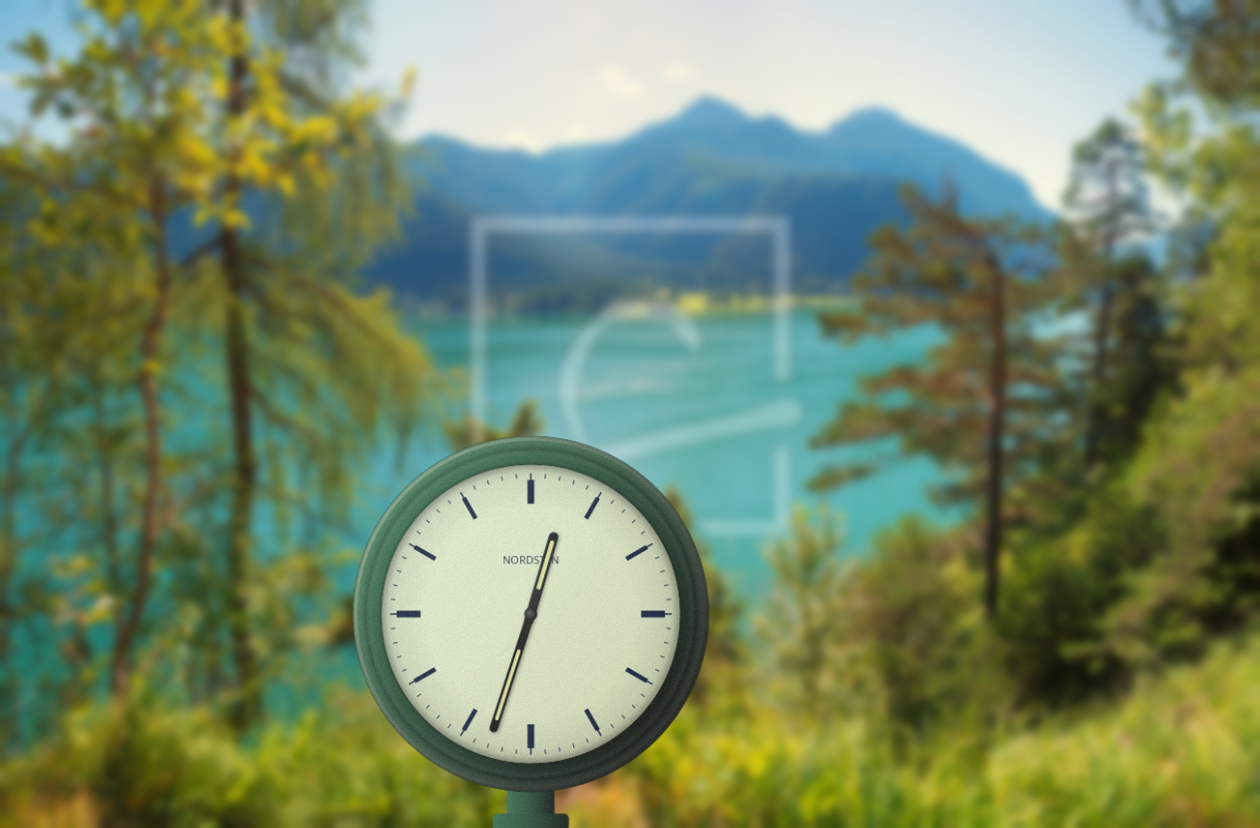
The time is 12,33
